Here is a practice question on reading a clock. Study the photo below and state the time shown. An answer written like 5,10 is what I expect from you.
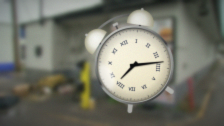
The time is 8,18
